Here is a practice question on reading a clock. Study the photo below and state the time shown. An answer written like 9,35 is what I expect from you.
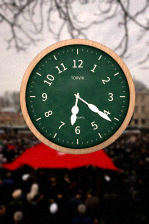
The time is 6,21
